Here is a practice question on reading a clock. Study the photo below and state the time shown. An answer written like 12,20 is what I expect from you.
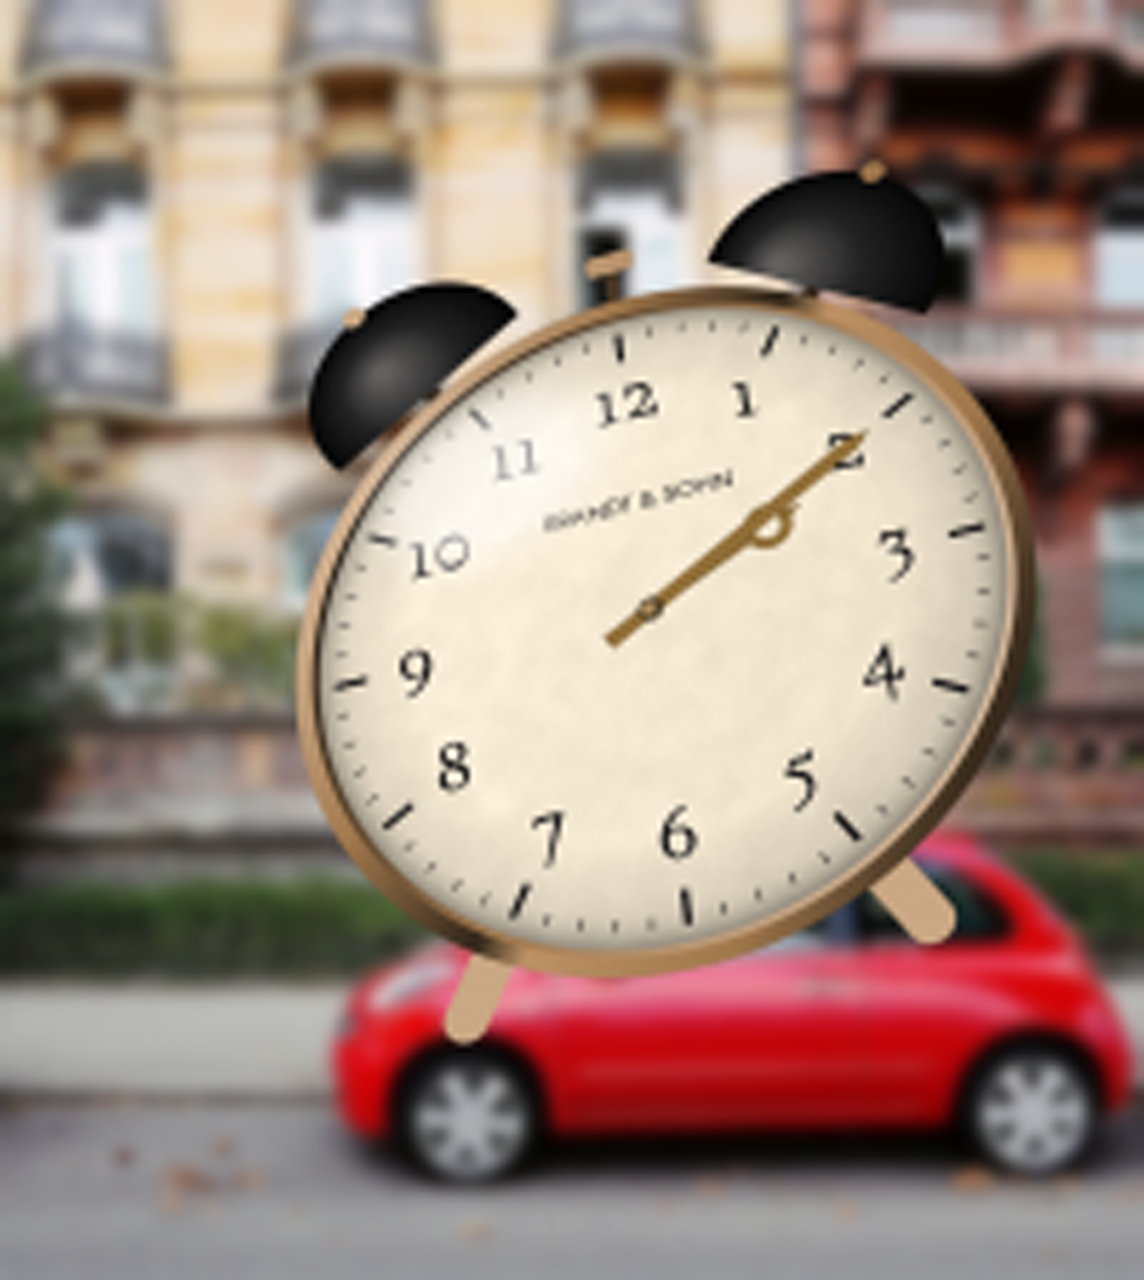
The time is 2,10
